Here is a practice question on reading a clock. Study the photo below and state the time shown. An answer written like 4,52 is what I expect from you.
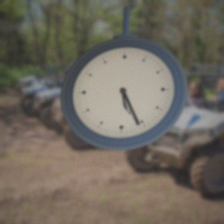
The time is 5,26
